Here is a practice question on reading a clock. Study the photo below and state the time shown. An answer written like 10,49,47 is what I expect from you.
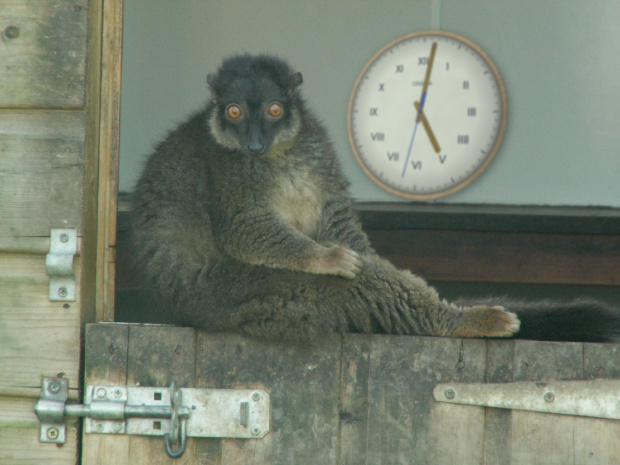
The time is 5,01,32
